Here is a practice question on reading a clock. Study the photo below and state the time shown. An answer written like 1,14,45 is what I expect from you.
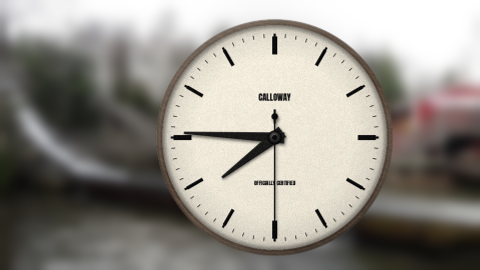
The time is 7,45,30
